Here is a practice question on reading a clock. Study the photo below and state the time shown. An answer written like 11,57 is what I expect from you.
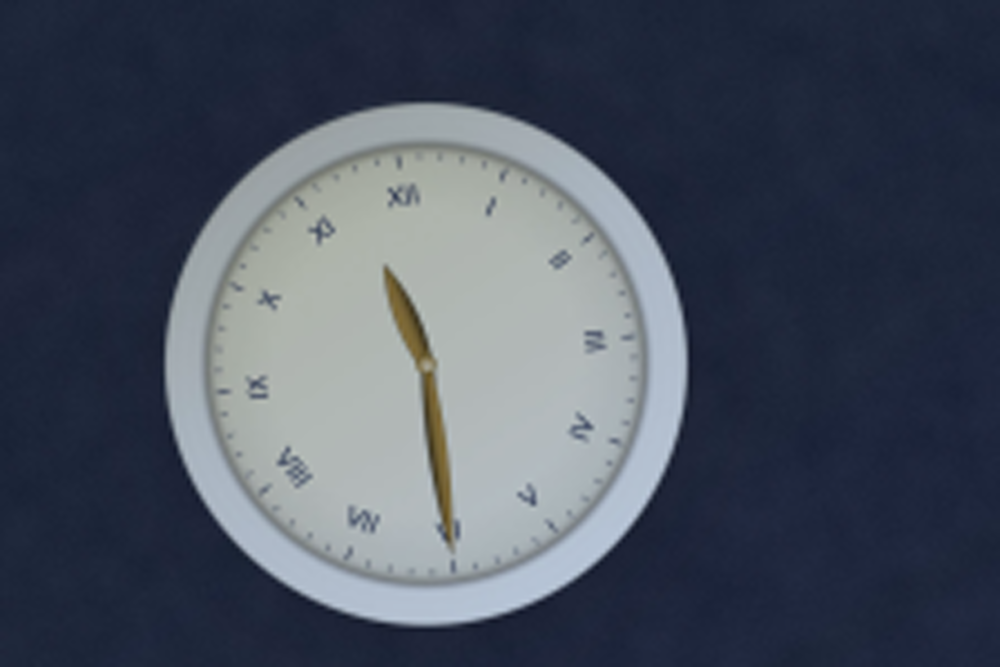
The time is 11,30
